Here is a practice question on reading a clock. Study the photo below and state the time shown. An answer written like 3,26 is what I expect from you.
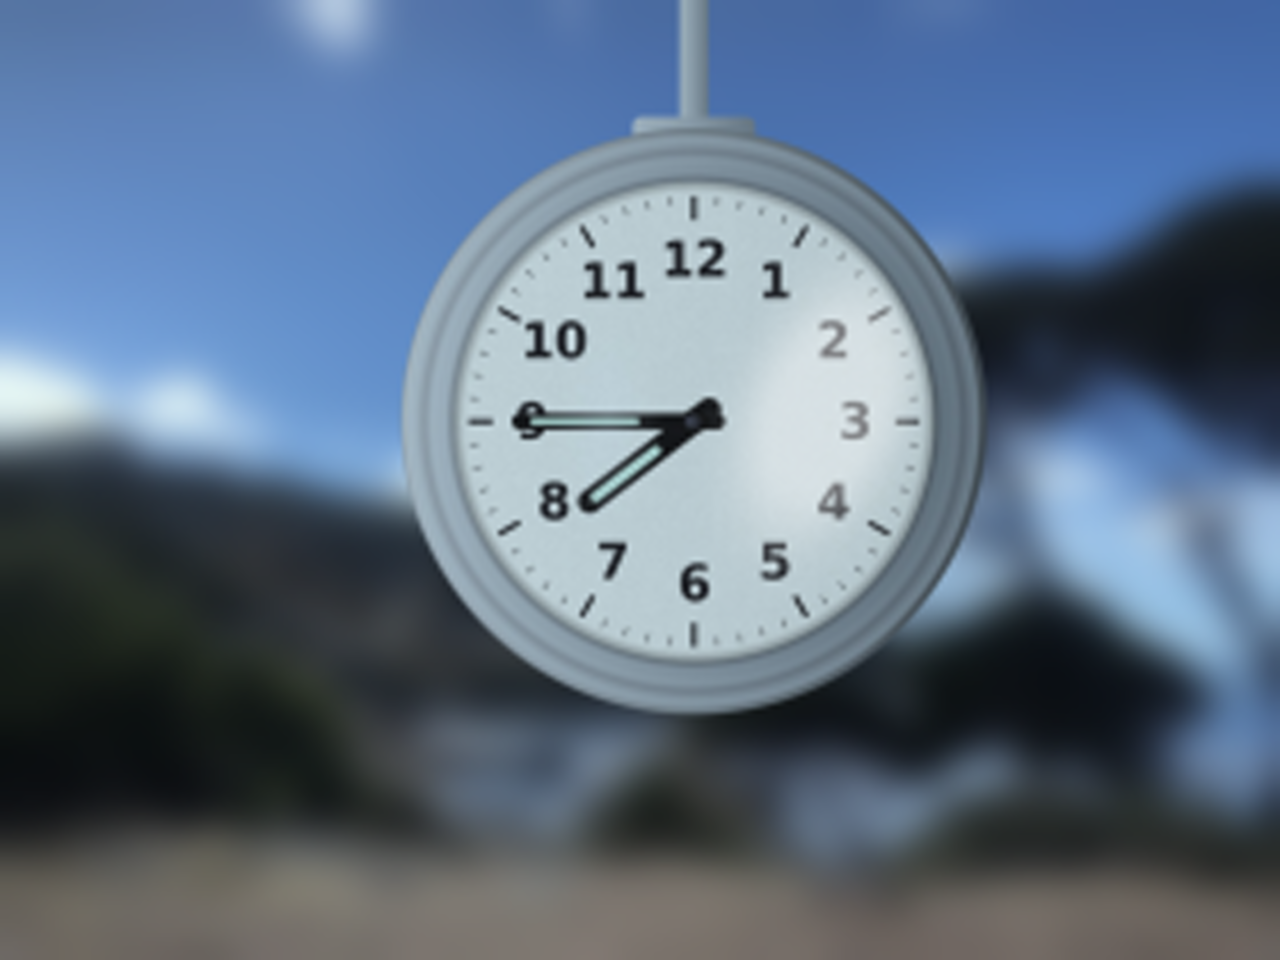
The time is 7,45
